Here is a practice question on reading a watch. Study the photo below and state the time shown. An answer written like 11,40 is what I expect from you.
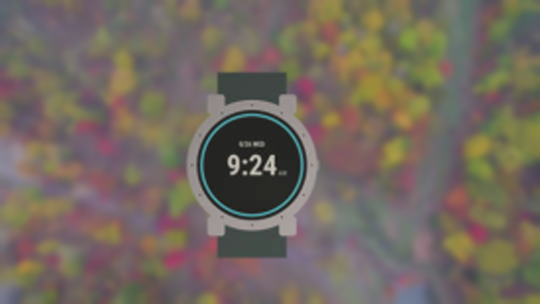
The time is 9,24
